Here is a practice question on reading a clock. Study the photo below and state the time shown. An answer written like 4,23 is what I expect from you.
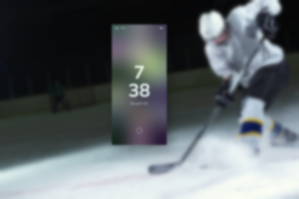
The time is 7,38
